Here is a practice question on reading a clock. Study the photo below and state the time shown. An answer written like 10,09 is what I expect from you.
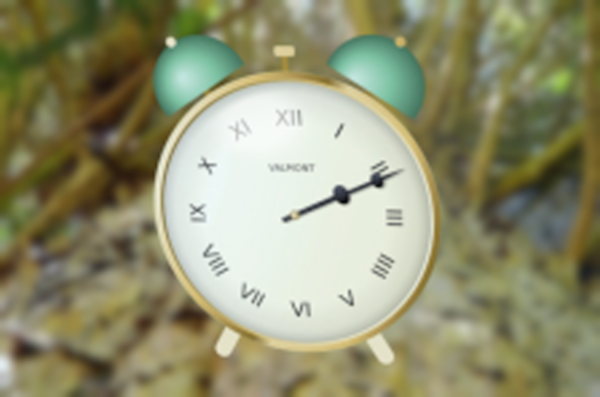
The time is 2,11
